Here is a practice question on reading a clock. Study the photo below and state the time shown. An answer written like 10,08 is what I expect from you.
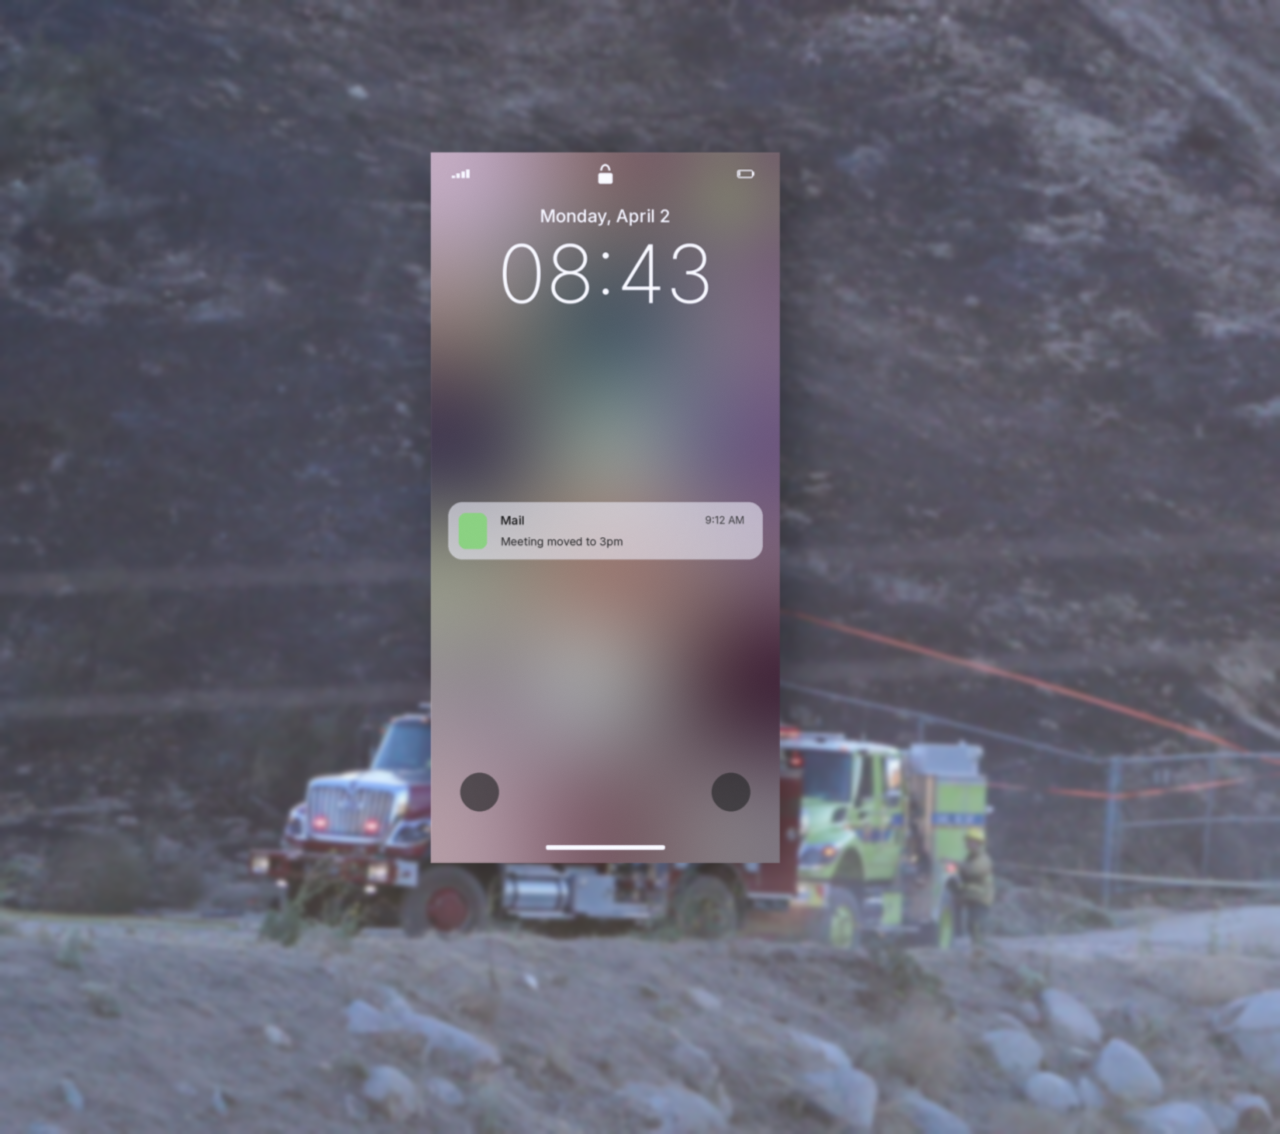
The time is 8,43
